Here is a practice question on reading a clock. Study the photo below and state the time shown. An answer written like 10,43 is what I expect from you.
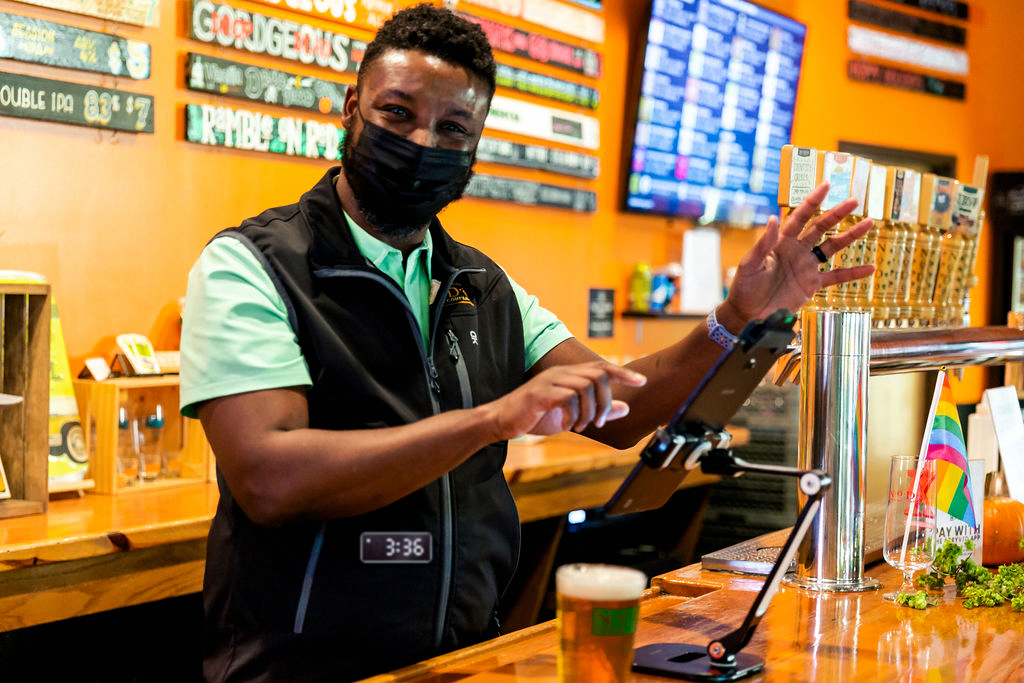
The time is 3,36
